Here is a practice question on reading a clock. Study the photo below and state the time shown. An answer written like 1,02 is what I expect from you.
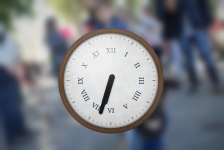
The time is 6,33
